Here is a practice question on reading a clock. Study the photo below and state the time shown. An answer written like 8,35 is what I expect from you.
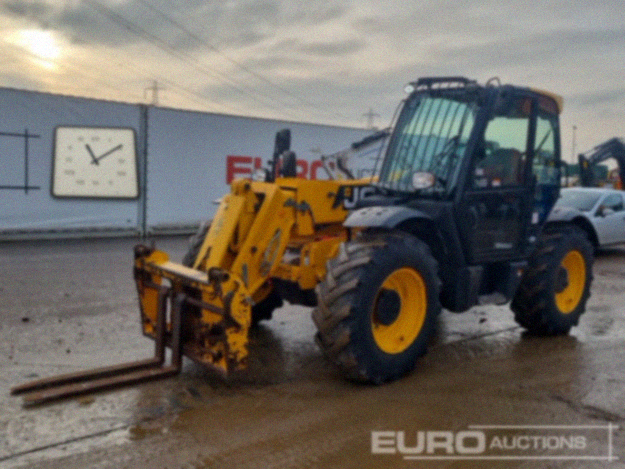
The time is 11,09
